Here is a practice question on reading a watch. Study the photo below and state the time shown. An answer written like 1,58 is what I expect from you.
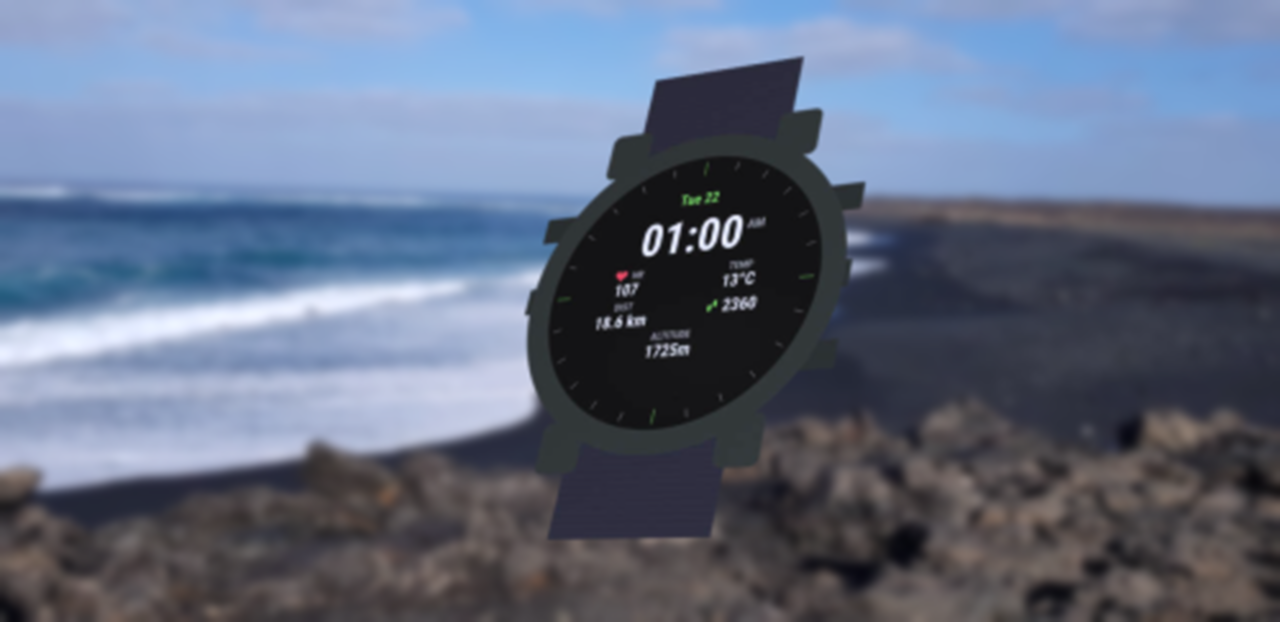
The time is 1,00
